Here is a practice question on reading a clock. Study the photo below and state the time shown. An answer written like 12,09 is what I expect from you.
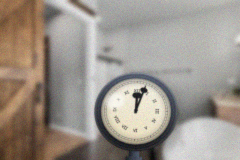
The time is 12,03
